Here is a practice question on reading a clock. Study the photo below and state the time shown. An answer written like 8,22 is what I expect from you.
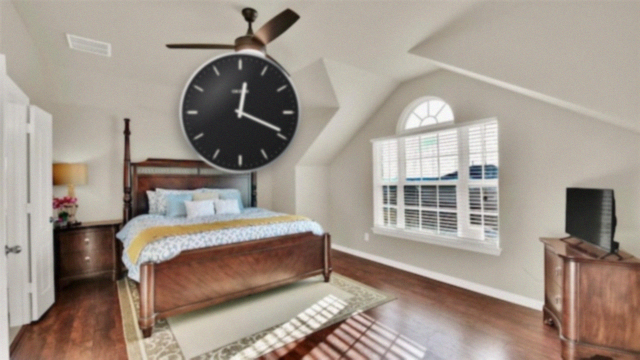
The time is 12,19
